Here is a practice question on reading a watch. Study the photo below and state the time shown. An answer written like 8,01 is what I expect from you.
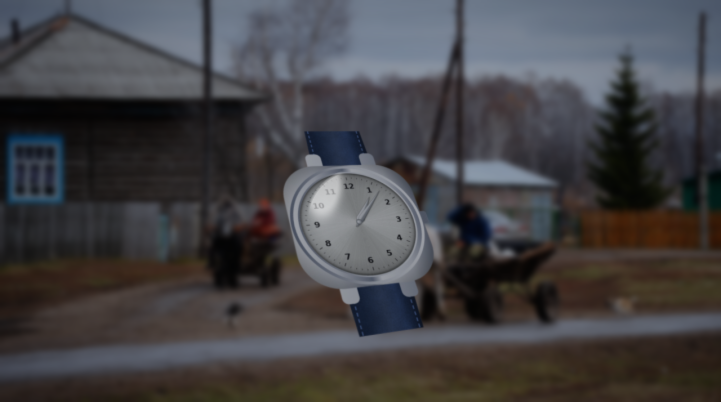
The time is 1,07
